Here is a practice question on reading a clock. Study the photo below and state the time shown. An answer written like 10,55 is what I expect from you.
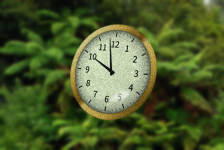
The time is 9,58
